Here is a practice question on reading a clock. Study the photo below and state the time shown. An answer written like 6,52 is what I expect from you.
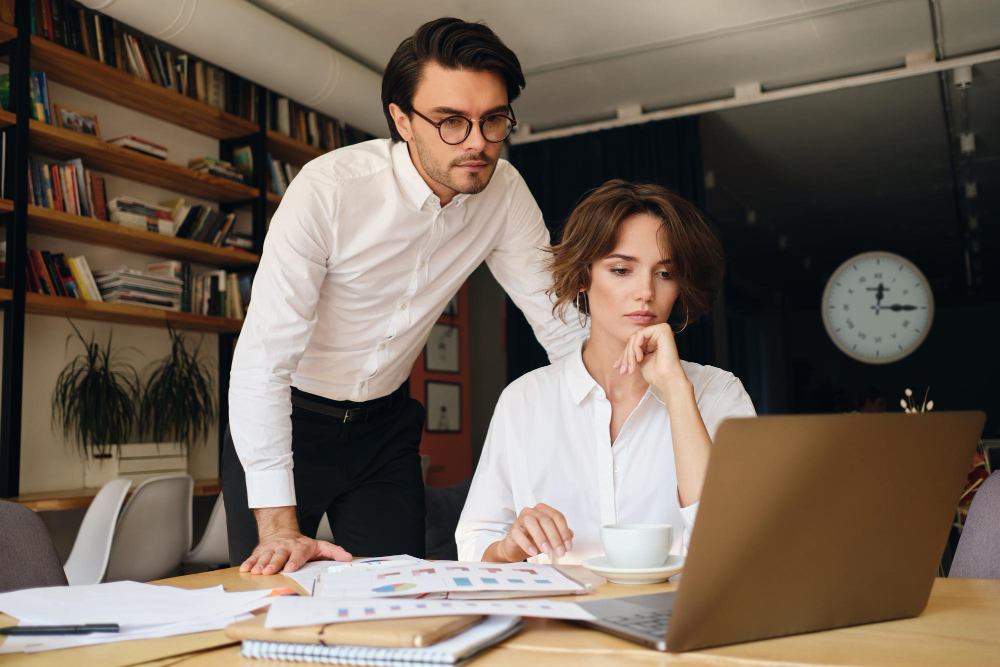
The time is 12,15
